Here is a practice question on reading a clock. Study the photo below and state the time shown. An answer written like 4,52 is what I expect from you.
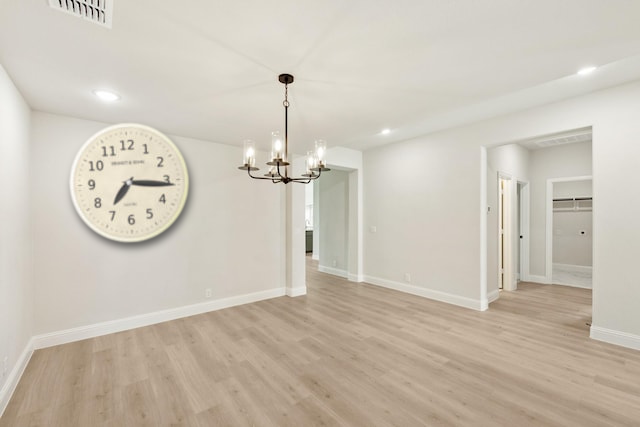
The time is 7,16
